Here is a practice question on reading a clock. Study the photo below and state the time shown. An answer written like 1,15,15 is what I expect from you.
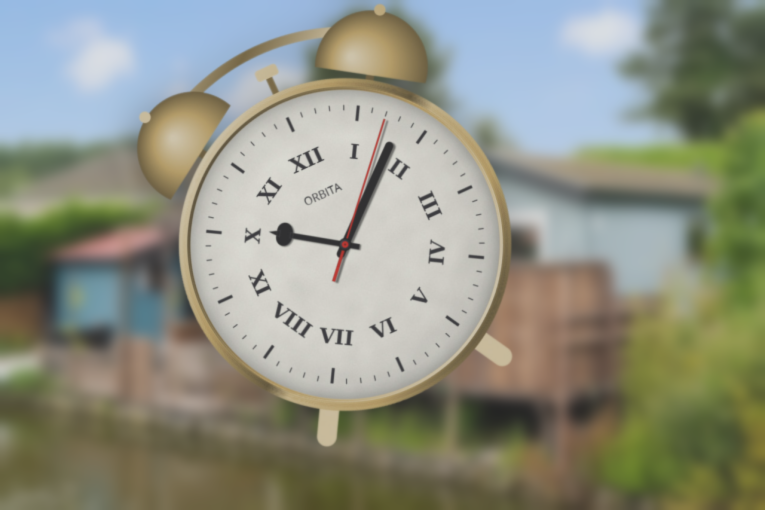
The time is 10,08,07
